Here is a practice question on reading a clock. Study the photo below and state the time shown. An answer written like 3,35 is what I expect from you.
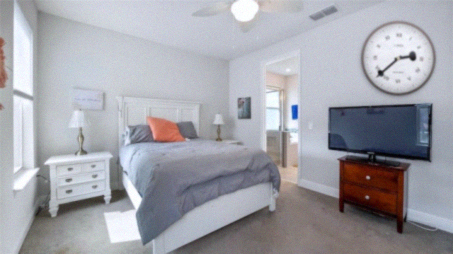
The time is 2,38
